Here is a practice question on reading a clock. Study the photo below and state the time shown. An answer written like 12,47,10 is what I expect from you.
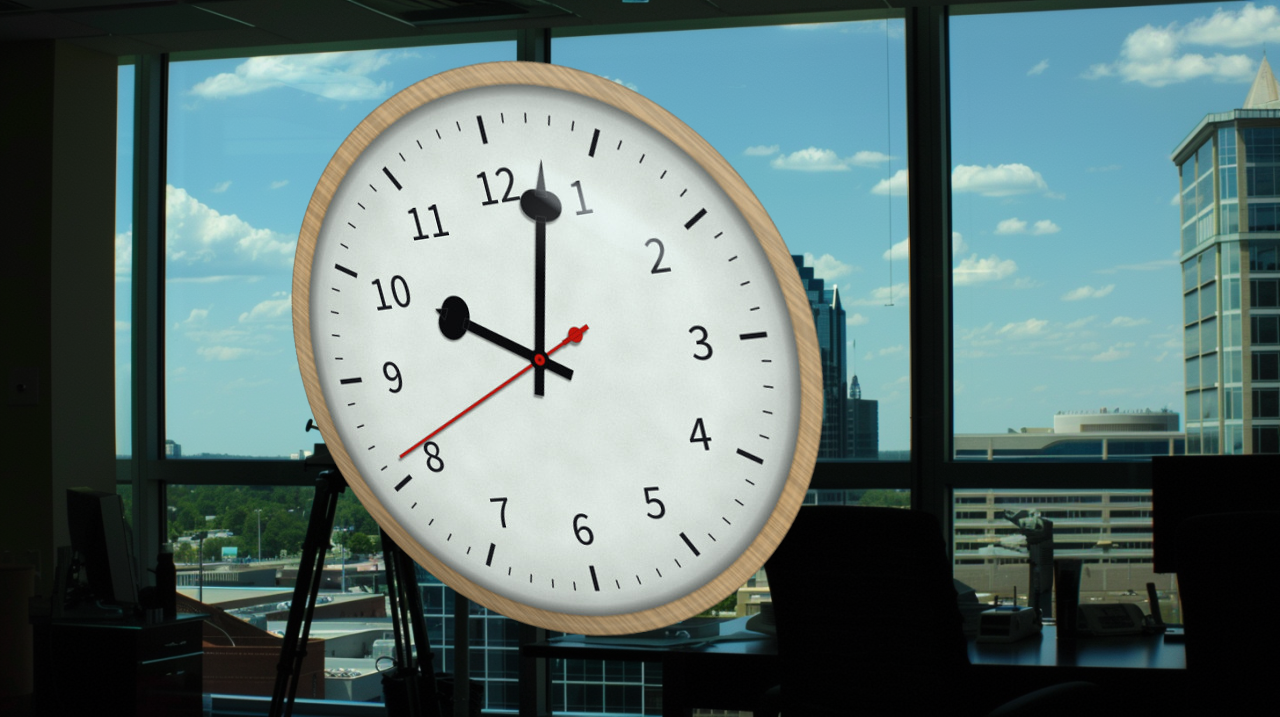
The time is 10,02,41
